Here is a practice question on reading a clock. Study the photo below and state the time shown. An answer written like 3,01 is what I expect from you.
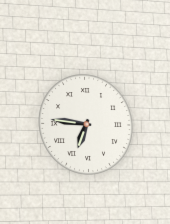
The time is 6,46
